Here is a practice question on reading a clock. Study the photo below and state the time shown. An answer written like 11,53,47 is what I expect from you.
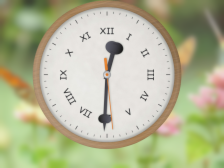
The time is 12,30,29
